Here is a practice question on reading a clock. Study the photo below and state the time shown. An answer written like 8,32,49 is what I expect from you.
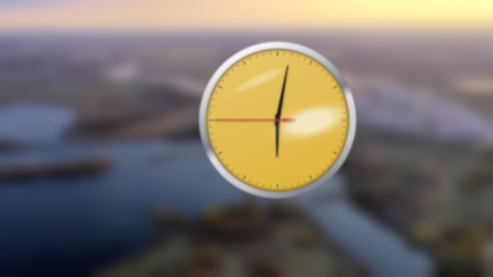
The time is 6,01,45
